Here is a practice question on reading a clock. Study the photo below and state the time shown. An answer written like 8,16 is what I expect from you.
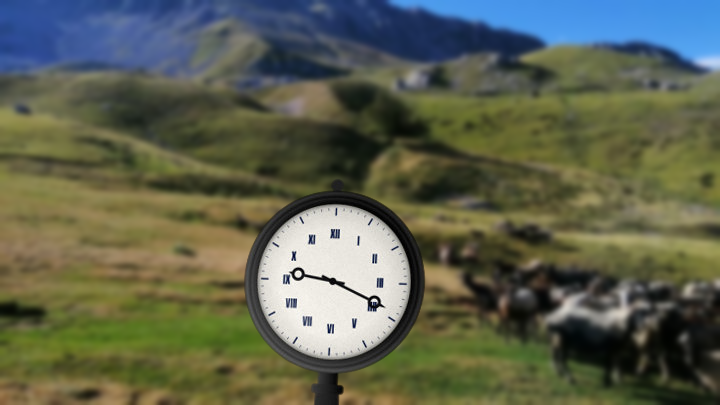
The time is 9,19
